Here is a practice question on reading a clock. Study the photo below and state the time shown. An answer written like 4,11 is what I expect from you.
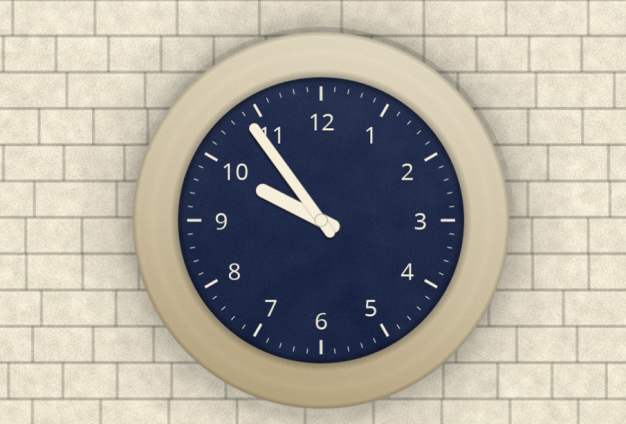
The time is 9,54
